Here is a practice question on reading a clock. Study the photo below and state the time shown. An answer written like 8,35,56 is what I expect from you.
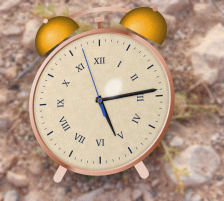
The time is 5,13,57
